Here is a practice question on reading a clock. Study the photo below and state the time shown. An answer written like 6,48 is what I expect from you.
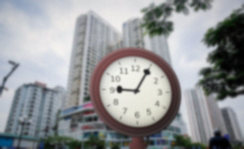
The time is 9,05
